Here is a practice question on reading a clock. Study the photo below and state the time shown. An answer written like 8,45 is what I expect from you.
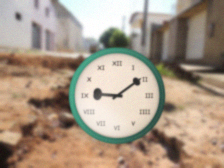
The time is 9,09
